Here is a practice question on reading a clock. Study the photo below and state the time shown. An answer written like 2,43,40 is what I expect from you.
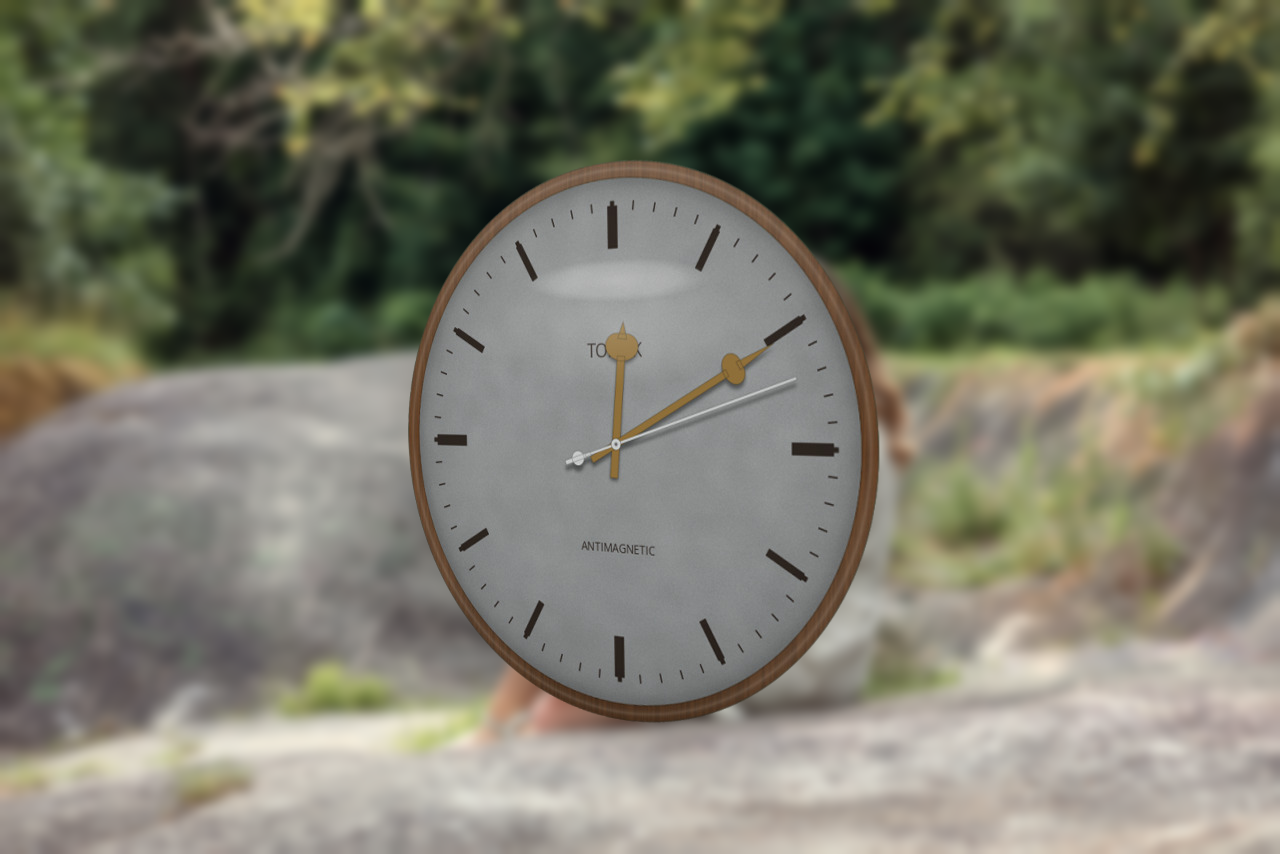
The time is 12,10,12
